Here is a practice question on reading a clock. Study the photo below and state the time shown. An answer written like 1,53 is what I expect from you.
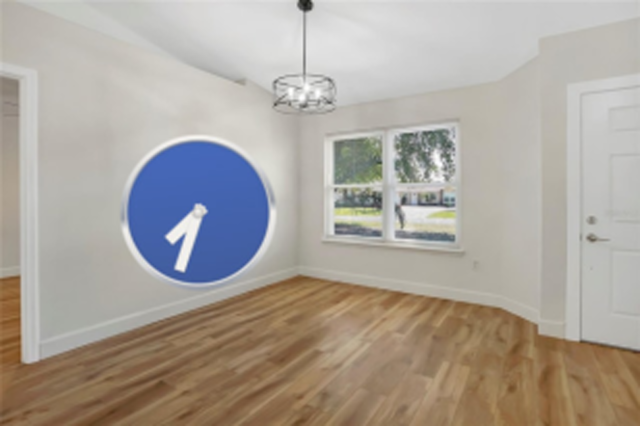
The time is 7,33
